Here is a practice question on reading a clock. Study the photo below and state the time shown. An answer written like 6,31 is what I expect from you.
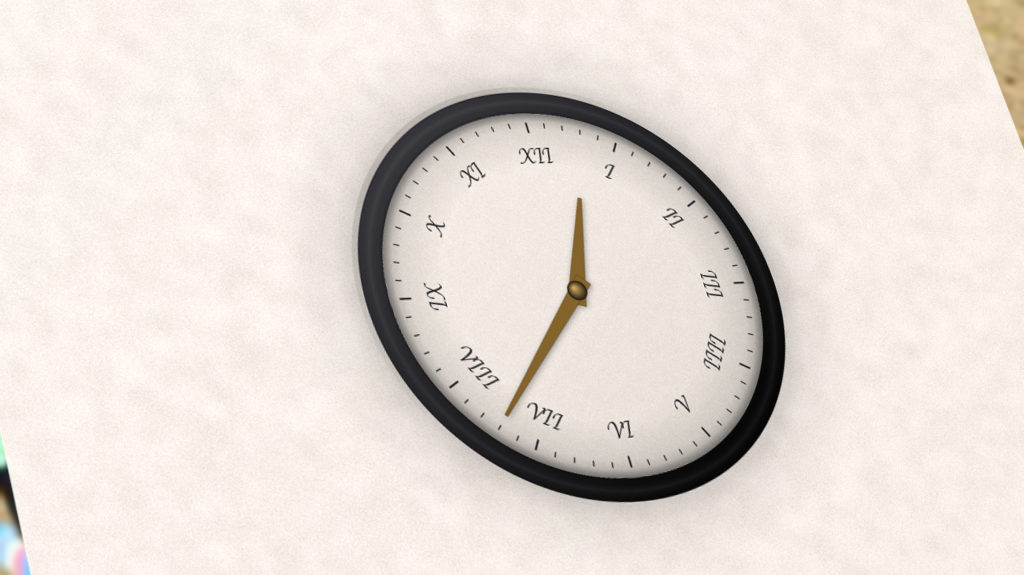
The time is 12,37
